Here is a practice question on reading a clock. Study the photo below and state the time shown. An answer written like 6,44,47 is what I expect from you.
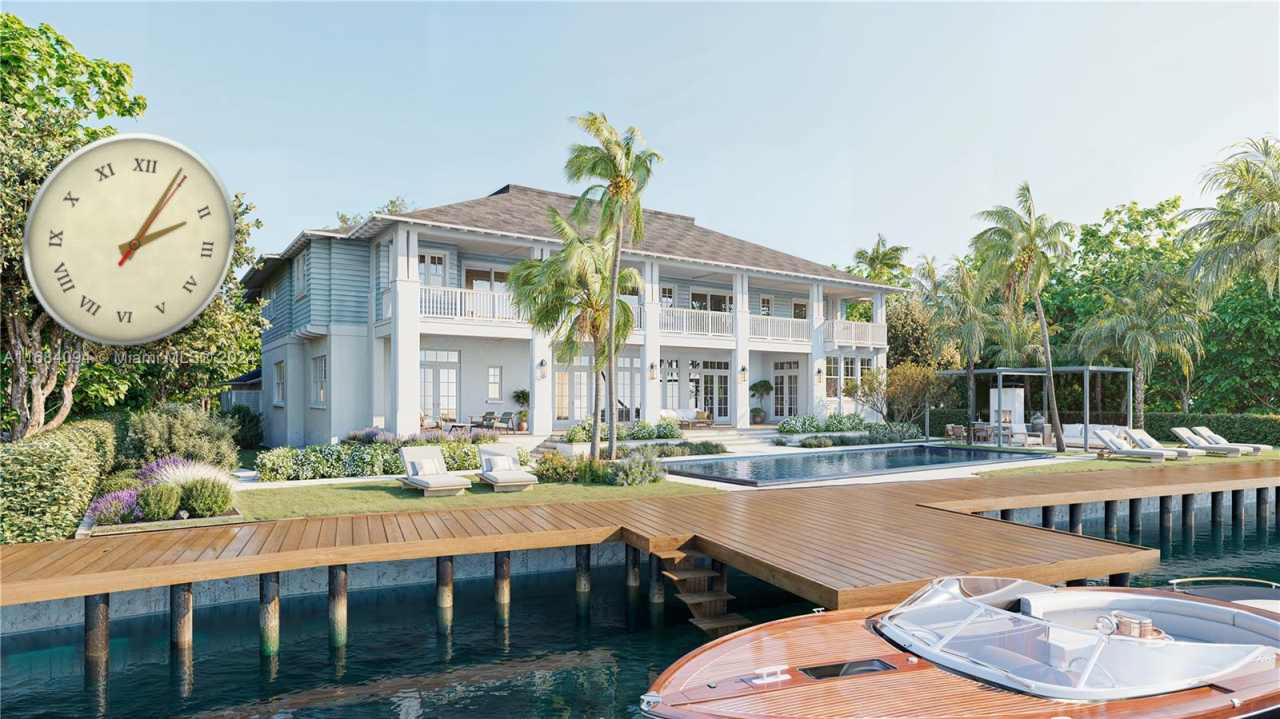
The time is 2,04,05
